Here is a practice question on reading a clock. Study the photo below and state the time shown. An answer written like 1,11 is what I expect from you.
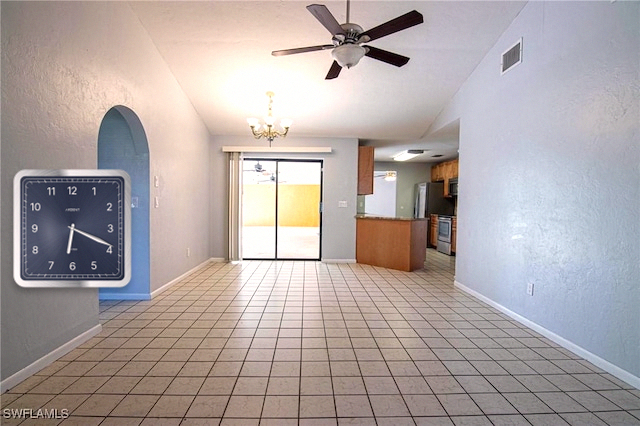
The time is 6,19
